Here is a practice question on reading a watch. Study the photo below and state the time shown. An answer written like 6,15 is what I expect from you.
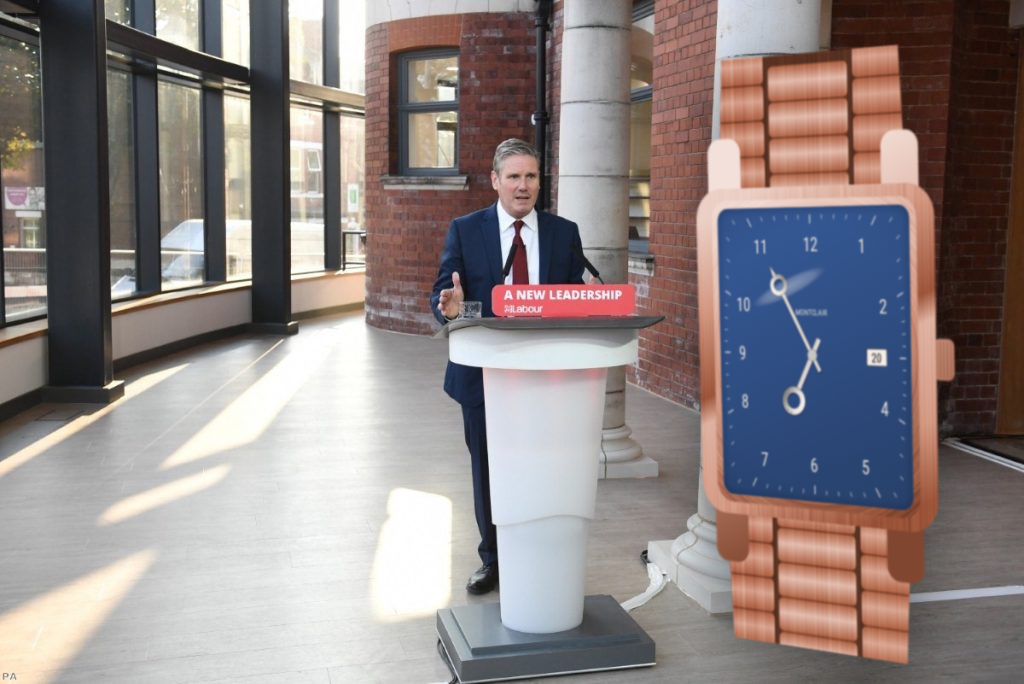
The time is 6,55
